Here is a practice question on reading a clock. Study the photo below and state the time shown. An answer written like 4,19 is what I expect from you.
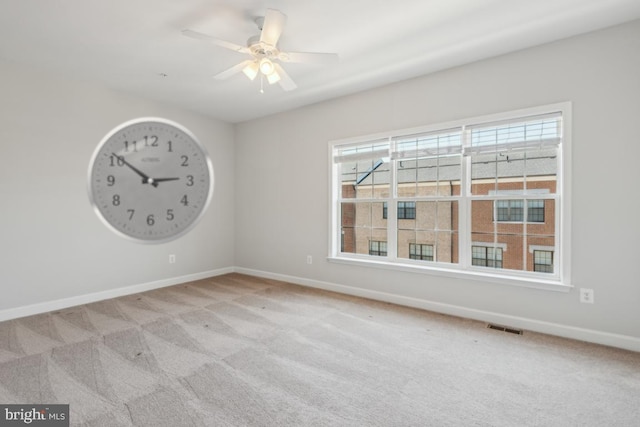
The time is 2,51
